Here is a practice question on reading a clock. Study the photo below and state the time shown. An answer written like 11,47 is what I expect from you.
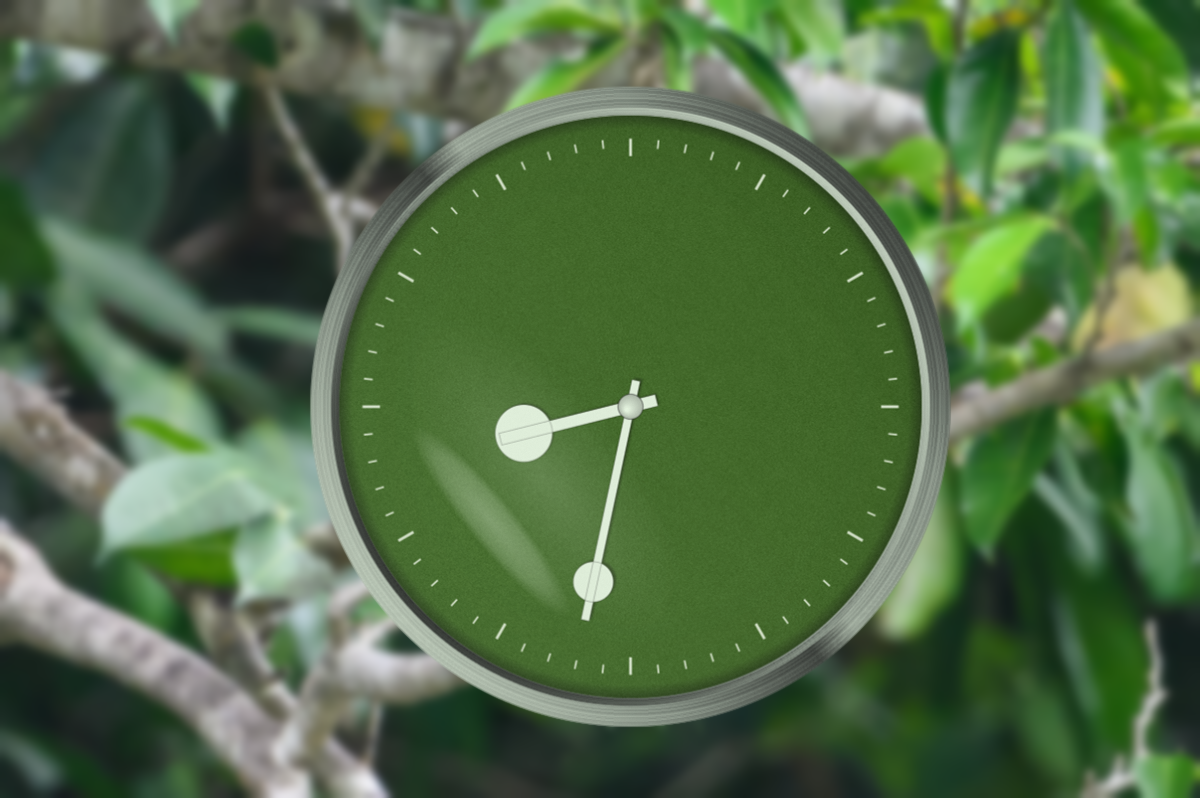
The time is 8,32
